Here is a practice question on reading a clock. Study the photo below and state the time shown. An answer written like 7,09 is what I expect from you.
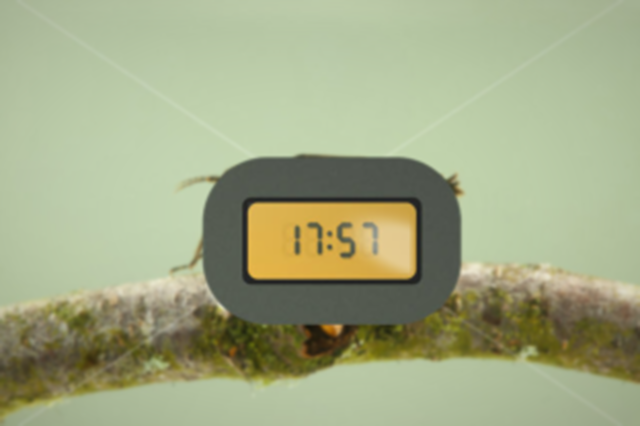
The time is 17,57
